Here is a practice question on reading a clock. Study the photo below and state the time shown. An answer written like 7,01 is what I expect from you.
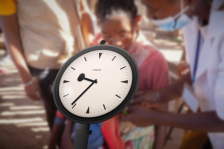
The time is 9,36
